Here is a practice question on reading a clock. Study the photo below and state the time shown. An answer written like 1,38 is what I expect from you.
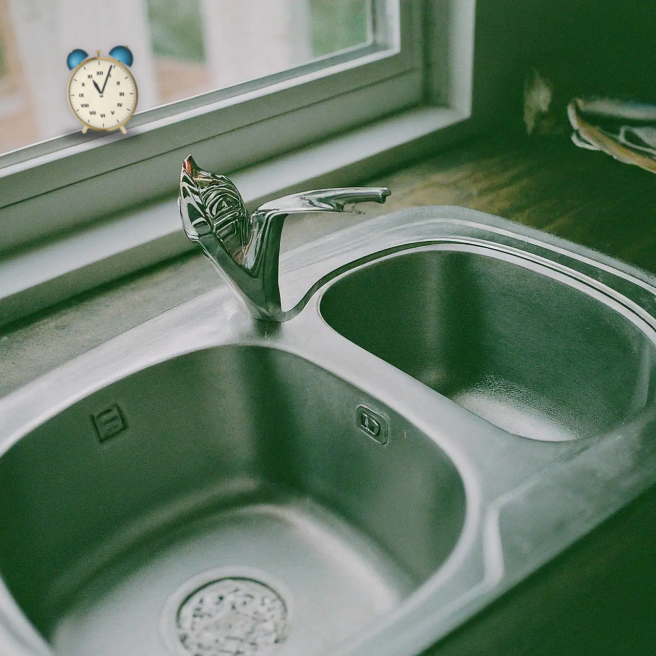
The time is 11,04
